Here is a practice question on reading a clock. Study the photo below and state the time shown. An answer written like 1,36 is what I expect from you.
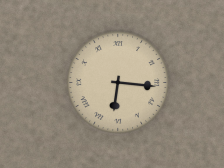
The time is 6,16
